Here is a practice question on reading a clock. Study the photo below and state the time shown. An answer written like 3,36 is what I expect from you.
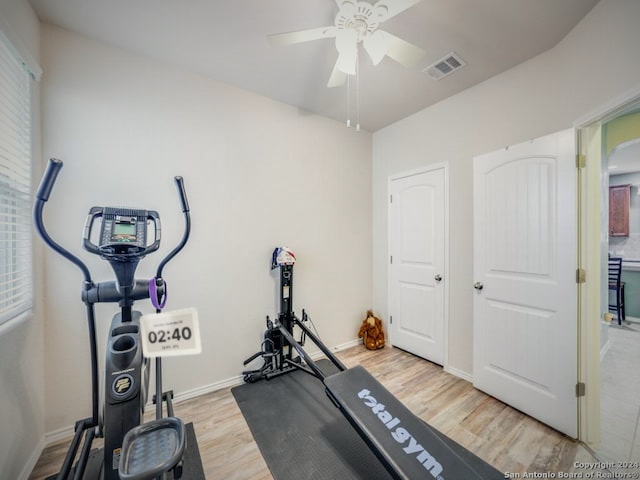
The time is 2,40
